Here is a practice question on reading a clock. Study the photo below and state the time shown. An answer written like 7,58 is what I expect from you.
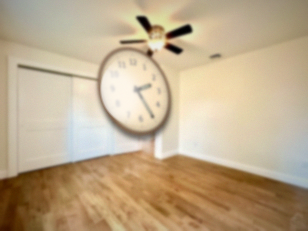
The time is 2,25
